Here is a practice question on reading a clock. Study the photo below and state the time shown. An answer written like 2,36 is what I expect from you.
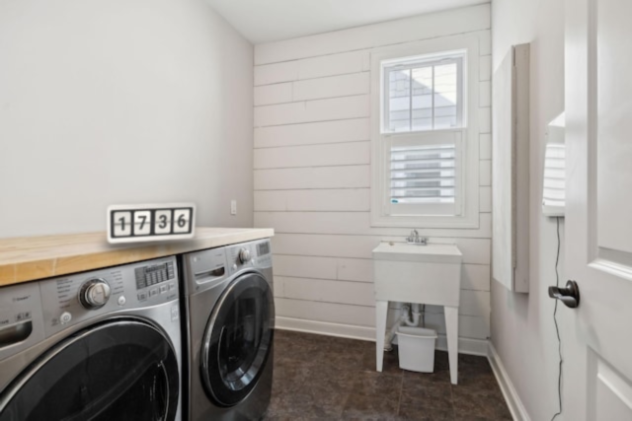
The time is 17,36
